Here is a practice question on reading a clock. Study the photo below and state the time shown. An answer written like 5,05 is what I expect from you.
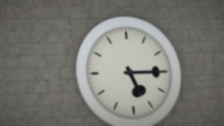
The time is 5,15
